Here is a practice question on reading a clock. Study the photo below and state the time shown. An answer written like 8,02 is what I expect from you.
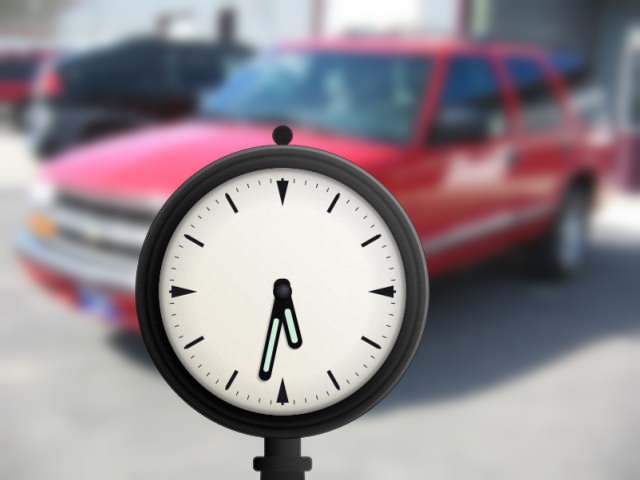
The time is 5,32
